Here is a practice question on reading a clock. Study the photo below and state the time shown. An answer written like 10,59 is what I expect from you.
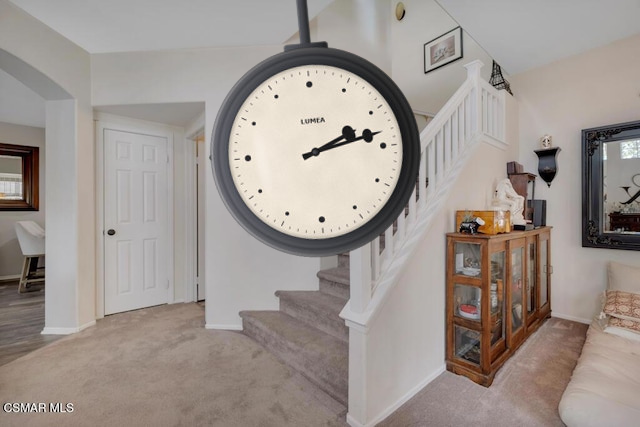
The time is 2,13
